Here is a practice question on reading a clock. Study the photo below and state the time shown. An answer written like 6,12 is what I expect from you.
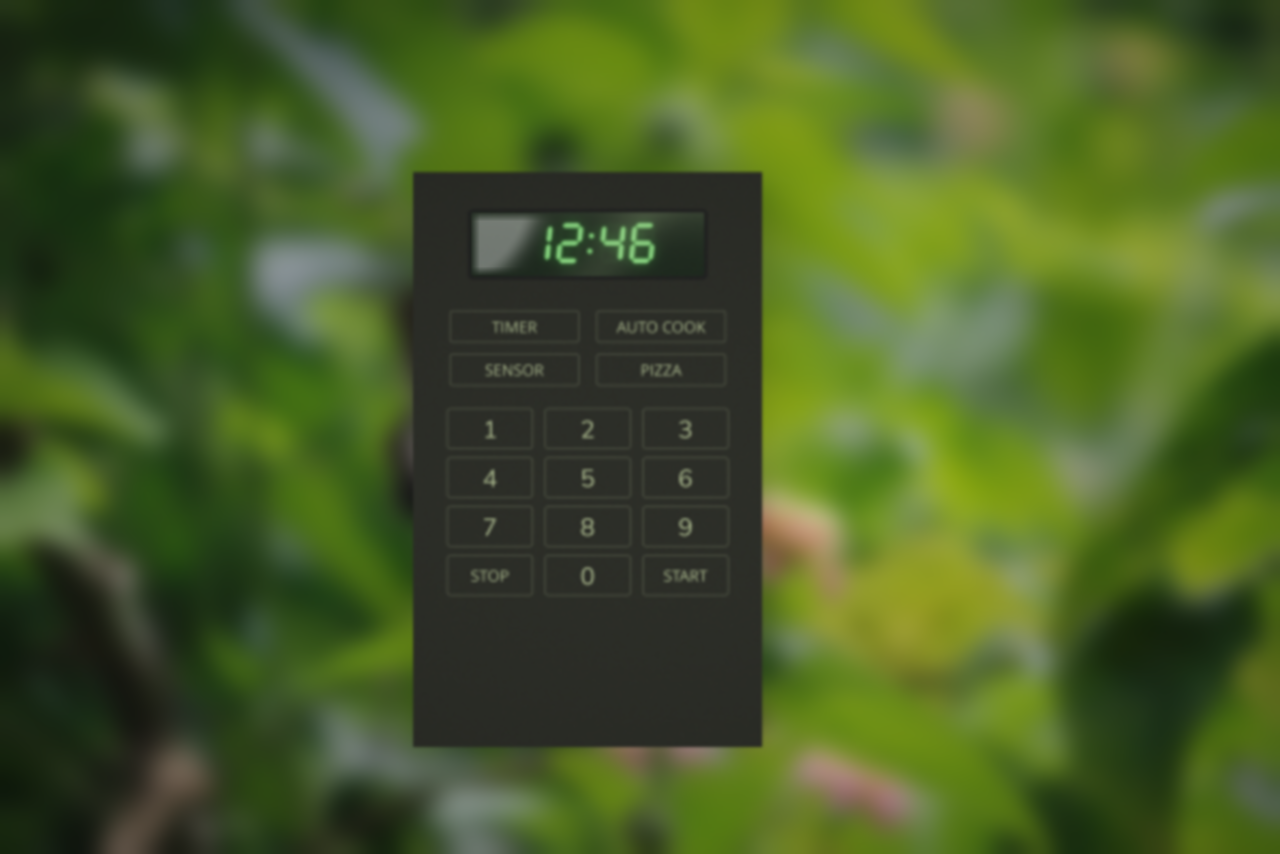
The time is 12,46
